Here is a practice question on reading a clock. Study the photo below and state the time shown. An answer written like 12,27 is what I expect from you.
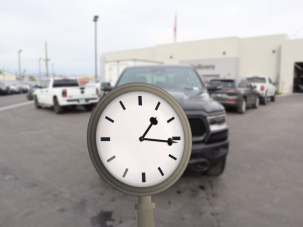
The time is 1,16
